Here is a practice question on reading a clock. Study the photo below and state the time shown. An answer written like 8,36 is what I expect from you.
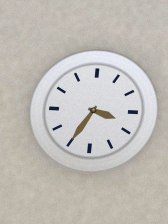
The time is 3,35
